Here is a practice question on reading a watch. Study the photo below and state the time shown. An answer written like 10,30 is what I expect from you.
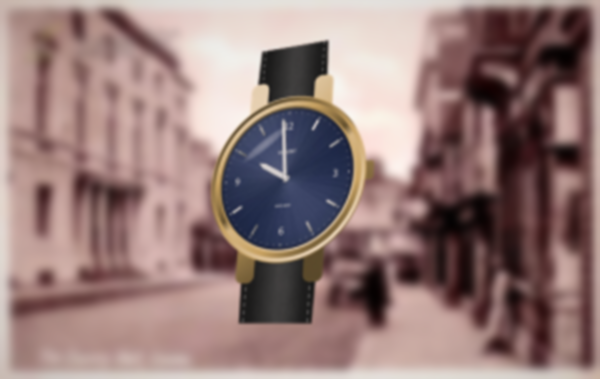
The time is 9,59
